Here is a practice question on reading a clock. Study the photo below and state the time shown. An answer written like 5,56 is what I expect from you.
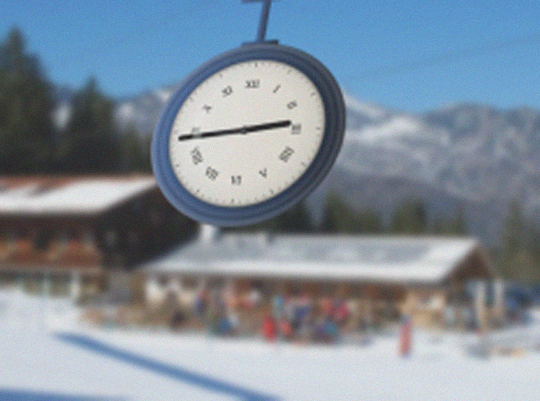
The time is 2,44
